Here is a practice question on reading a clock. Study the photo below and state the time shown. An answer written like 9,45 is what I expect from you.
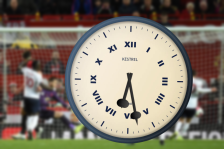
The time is 6,28
